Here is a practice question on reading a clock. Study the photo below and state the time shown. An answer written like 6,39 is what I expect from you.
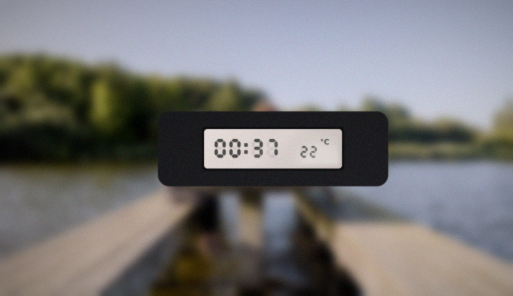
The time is 0,37
